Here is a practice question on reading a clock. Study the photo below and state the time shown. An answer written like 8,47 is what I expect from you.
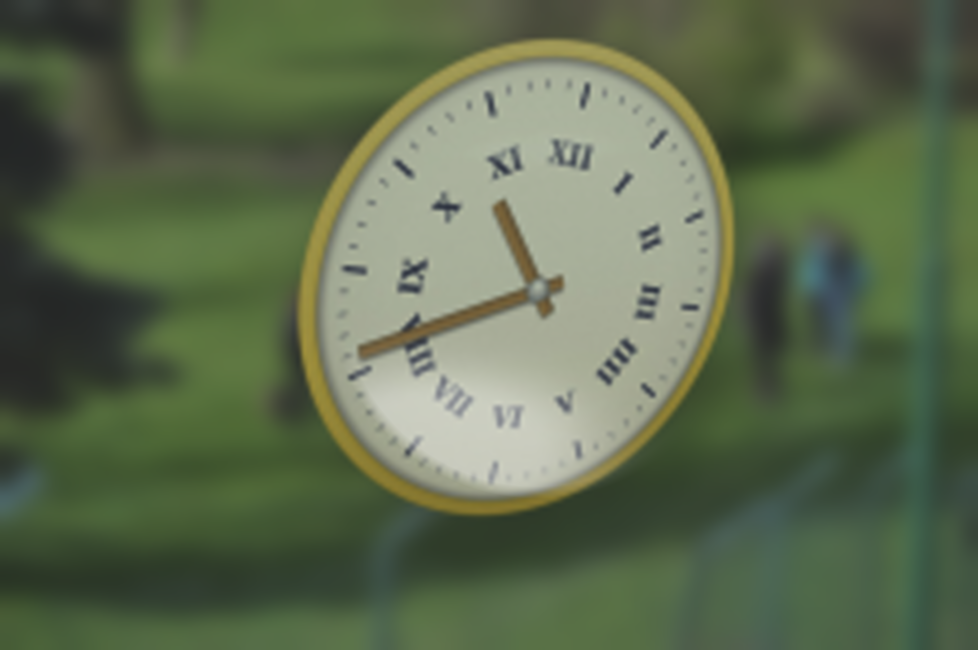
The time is 10,41
